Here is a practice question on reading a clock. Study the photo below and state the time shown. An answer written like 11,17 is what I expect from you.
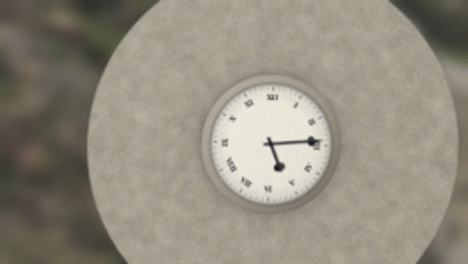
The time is 5,14
